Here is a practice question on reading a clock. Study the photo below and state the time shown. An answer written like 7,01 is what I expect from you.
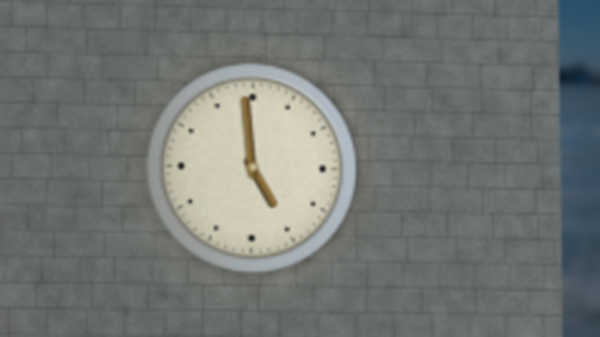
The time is 4,59
